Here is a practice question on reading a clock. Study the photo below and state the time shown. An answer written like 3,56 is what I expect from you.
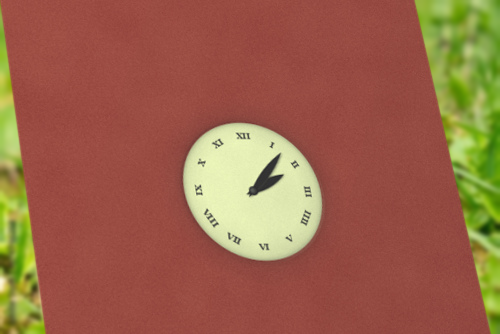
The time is 2,07
